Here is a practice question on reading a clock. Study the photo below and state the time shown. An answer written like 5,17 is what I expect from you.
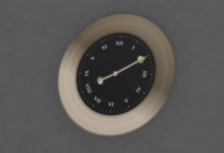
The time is 8,10
